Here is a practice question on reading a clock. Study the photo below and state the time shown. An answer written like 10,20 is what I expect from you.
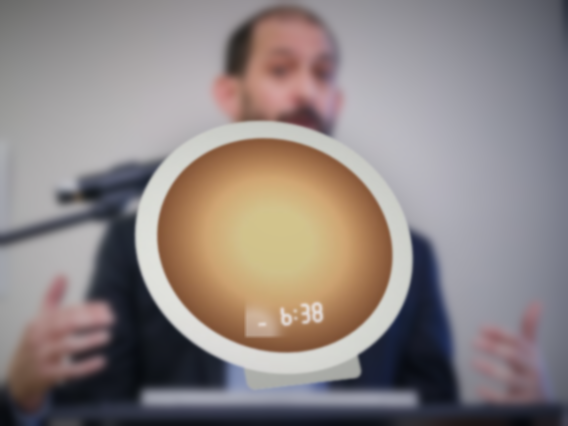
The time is 6,38
